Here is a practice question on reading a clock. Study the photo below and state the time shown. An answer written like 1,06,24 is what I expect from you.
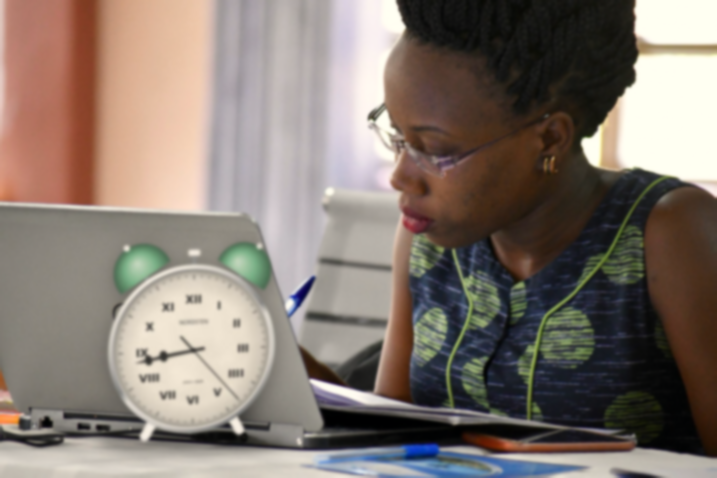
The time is 8,43,23
